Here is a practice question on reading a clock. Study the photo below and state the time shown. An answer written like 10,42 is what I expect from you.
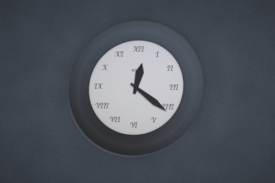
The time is 12,21
